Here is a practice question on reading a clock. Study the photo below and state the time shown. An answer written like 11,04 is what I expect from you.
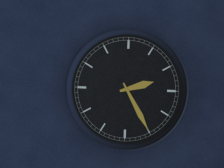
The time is 2,25
